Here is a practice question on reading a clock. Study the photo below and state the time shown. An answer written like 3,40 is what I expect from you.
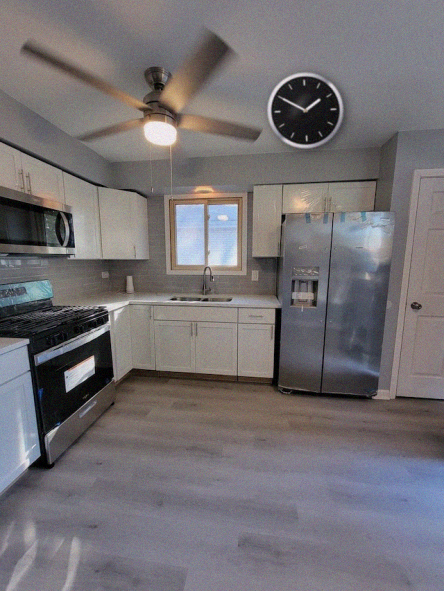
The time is 1,50
